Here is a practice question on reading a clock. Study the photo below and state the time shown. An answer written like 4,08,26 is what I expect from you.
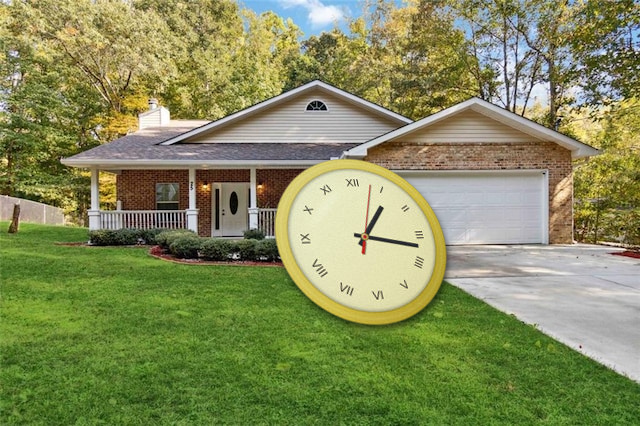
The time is 1,17,03
